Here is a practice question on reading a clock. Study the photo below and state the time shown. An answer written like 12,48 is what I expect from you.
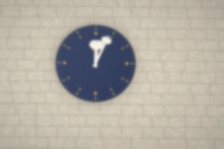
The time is 12,04
